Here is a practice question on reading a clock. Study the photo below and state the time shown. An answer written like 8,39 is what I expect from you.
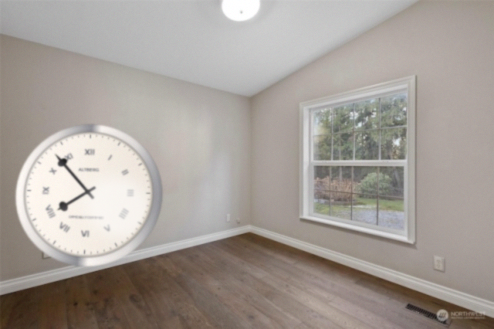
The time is 7,53
